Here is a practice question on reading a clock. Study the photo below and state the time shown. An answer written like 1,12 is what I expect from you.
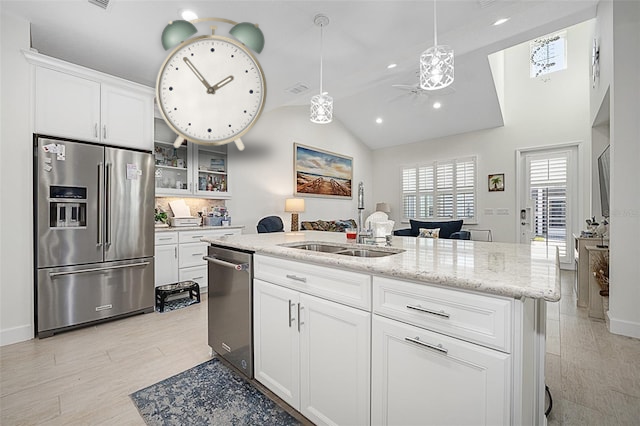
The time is 1,53
